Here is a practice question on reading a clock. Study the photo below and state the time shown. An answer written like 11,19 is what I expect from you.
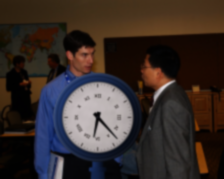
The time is 6,23
